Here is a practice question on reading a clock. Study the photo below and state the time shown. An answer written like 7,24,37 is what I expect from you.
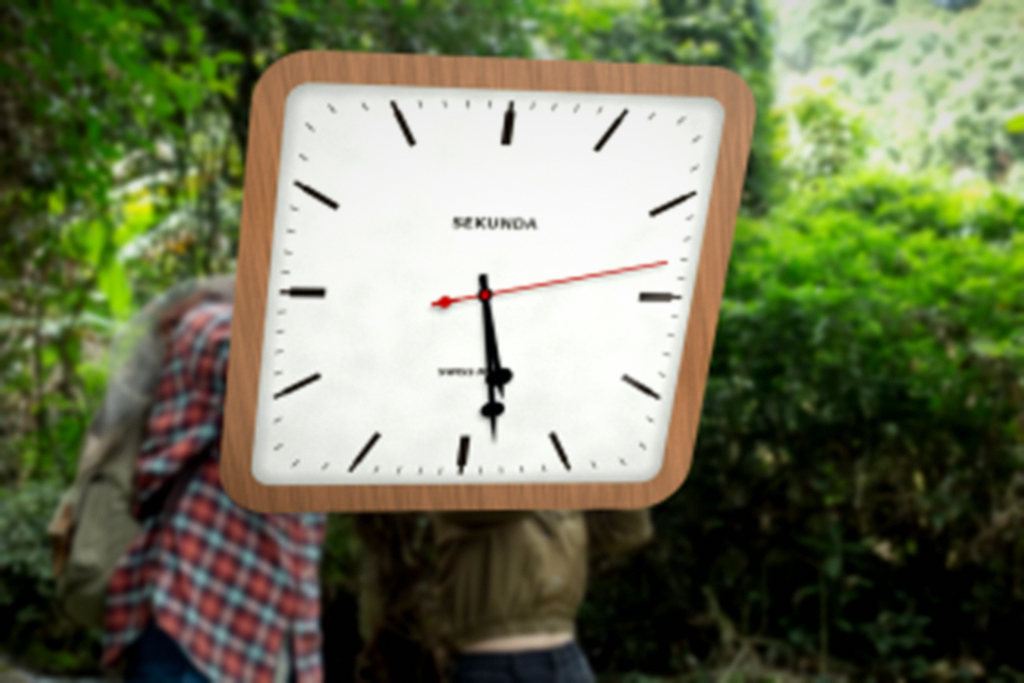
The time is 5,28,13
